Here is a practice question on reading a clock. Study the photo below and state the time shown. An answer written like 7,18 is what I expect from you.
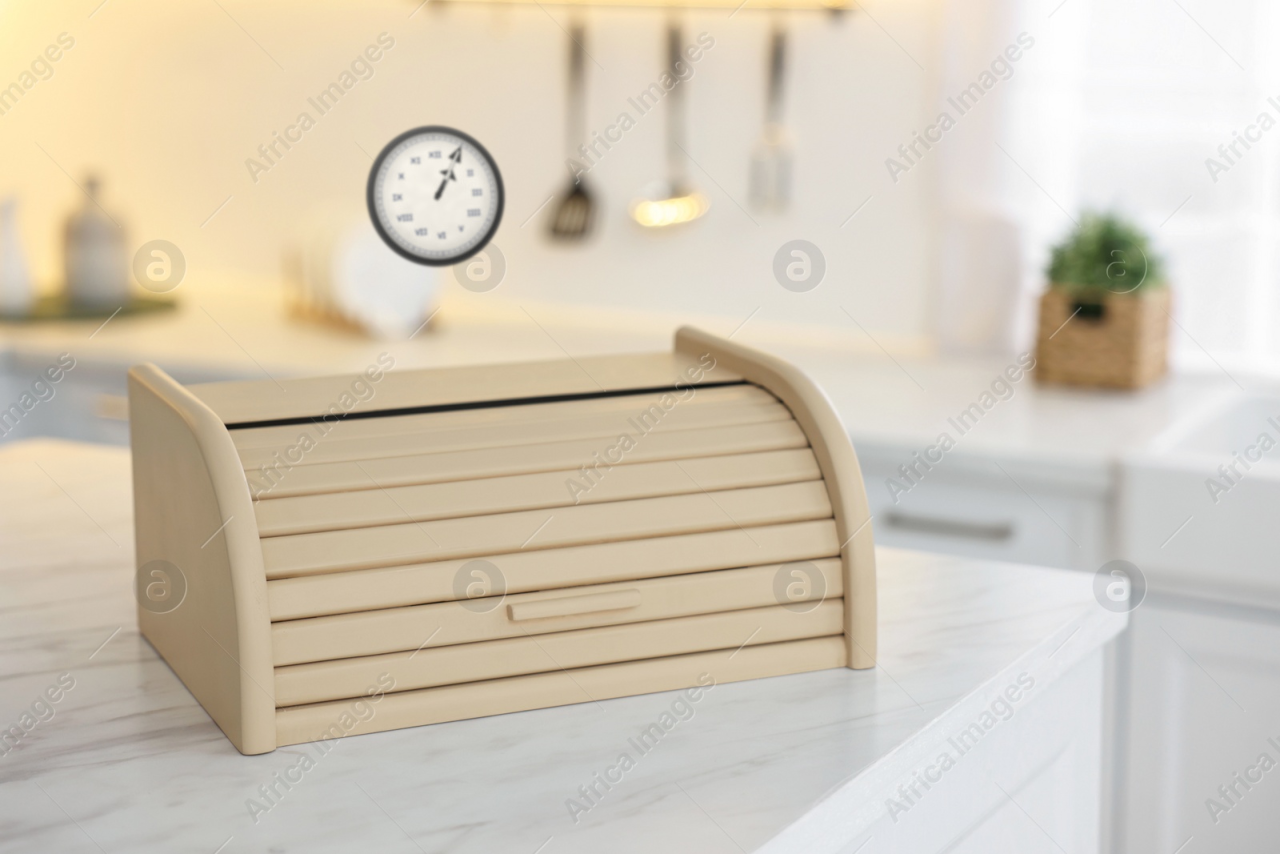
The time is 1,05
